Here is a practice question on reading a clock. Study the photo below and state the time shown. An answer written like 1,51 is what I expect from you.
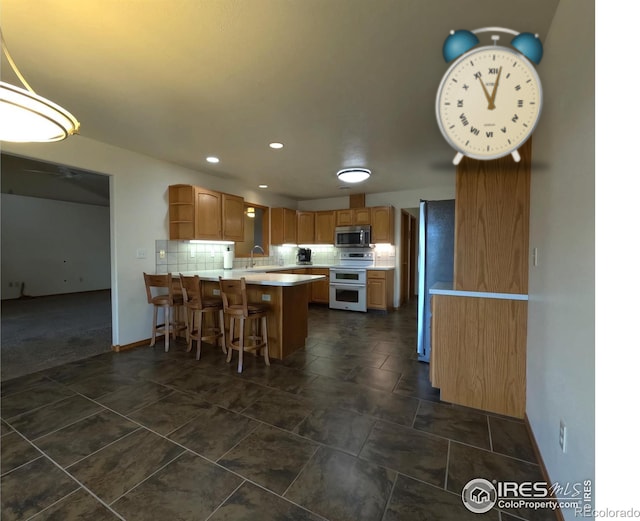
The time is 11,02
